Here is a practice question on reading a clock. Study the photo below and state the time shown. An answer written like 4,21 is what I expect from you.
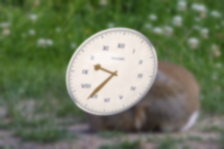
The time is 9,36
